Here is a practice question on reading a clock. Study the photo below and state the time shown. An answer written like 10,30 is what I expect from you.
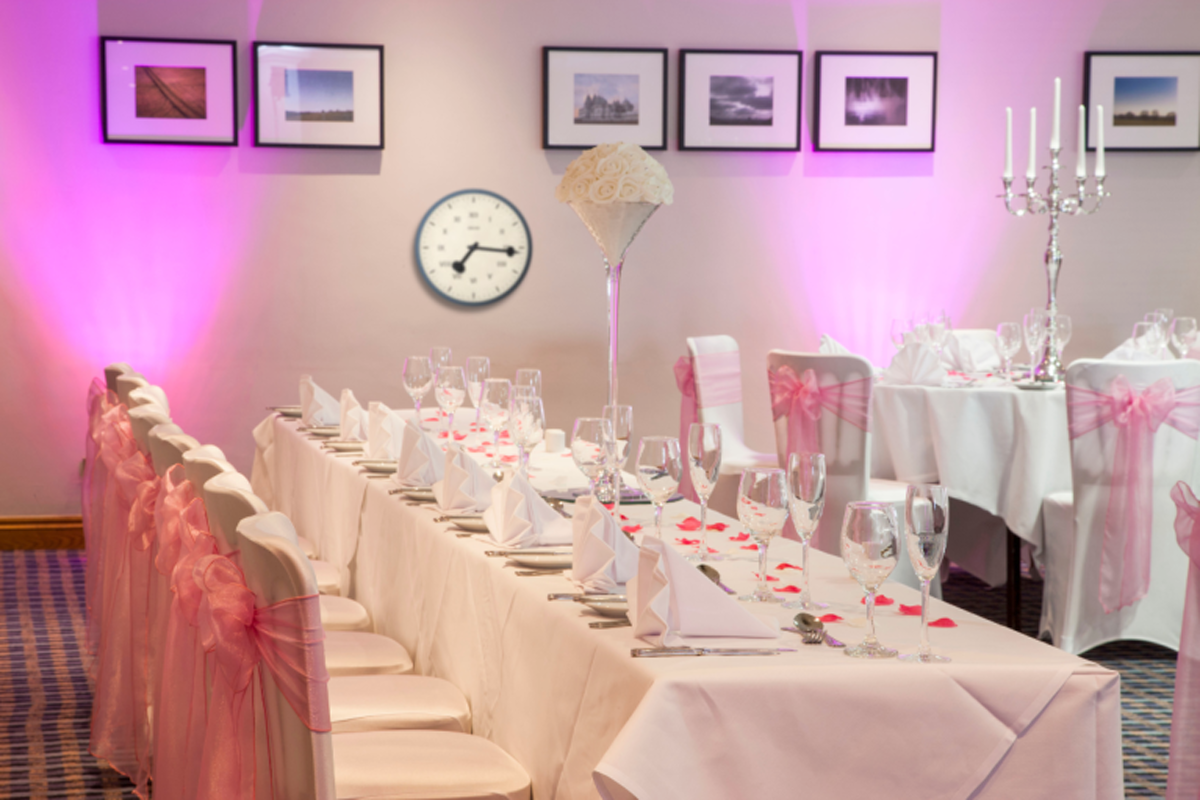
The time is 7,16
